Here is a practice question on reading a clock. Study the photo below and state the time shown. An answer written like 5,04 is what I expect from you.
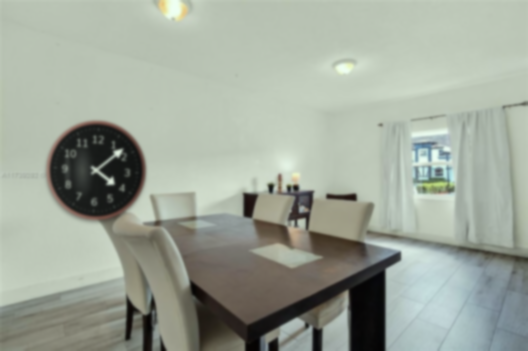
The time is 4,08
